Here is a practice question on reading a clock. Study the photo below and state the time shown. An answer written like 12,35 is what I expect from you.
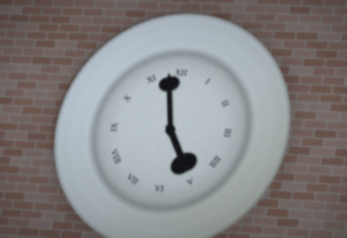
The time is 4,58
